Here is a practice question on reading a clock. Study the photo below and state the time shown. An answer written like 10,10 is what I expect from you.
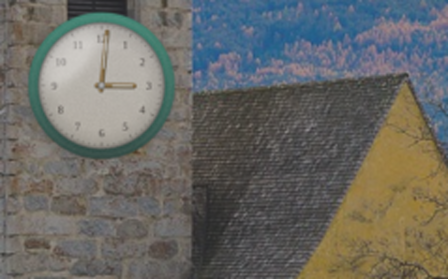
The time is 3,01
